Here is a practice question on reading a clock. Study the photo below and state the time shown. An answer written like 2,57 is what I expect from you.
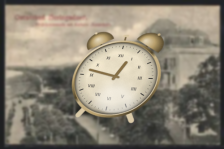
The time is 12,47
